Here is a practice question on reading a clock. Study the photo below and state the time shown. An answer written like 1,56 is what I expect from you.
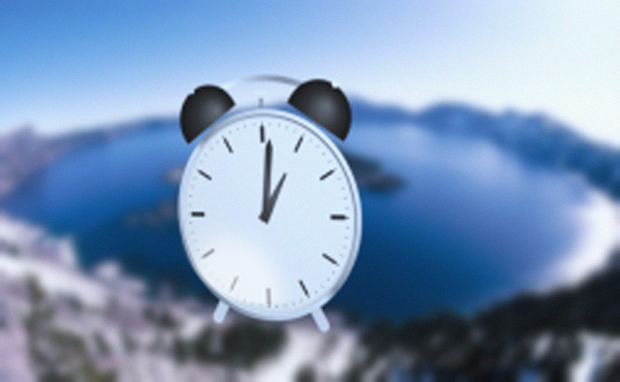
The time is 1,01
